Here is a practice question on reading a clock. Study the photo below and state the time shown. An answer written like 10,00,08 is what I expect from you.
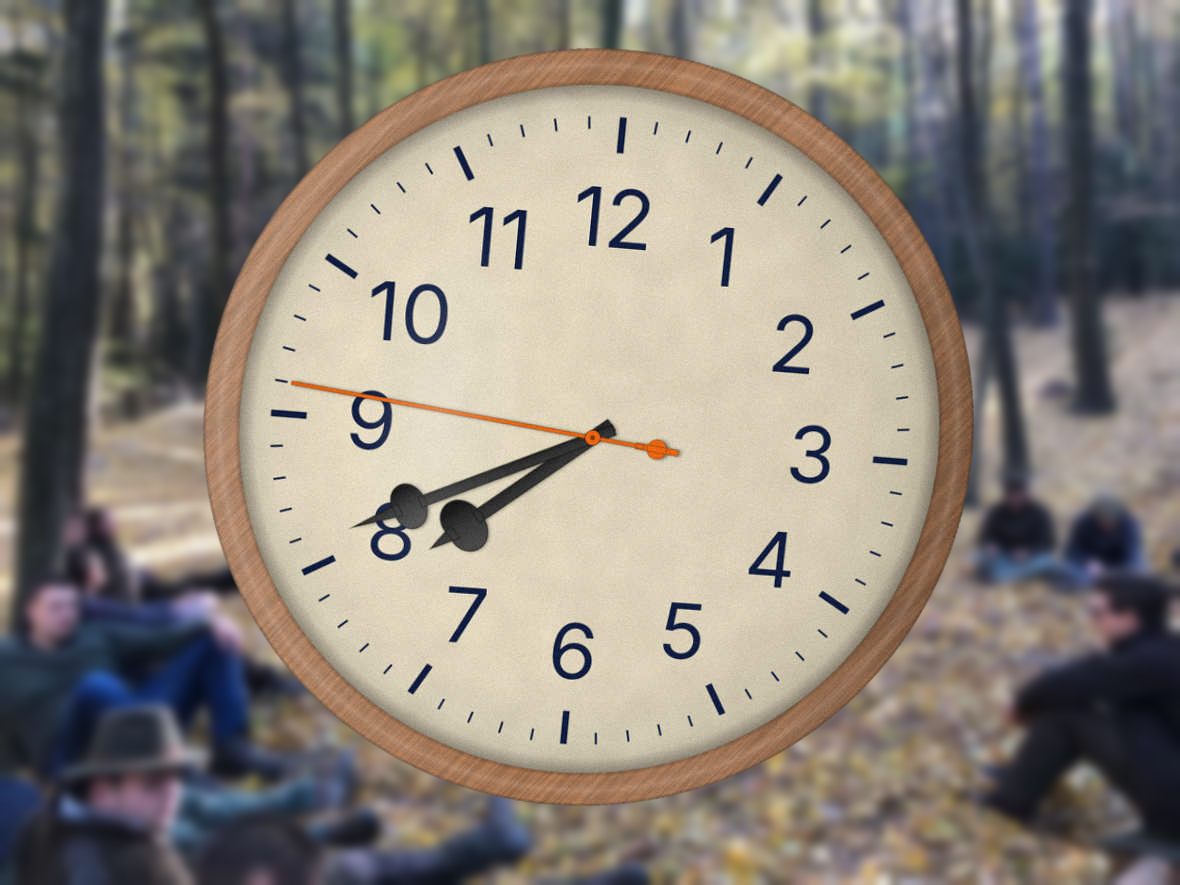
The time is 7,40,46
